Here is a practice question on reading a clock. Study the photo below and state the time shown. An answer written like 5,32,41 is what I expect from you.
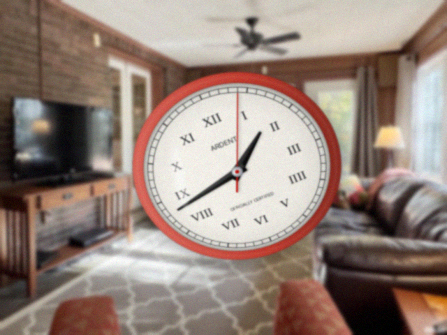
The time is 1,43,04
